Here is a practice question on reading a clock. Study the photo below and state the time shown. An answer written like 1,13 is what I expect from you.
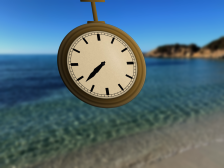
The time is 7,38
